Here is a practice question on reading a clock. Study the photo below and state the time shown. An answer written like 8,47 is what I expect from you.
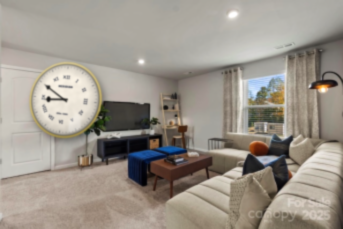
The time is 8,50
